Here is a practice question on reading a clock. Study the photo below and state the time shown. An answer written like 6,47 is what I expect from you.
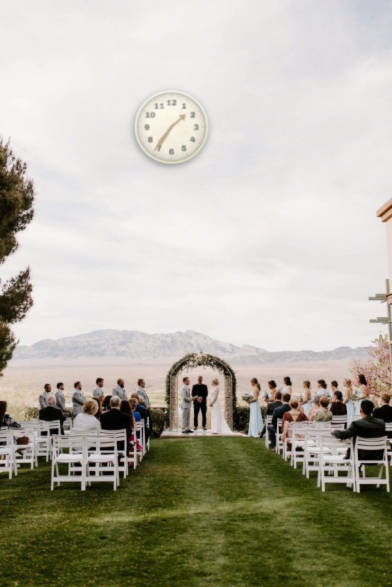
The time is 1,36
